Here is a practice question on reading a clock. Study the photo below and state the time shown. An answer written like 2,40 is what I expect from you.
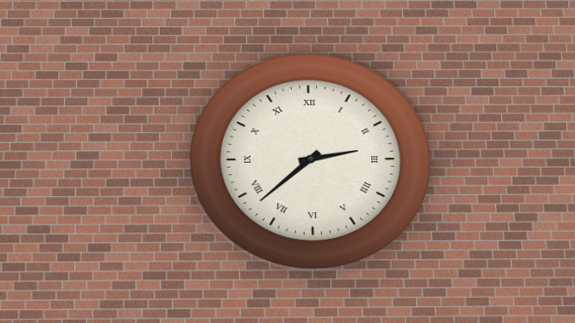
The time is 2,38
